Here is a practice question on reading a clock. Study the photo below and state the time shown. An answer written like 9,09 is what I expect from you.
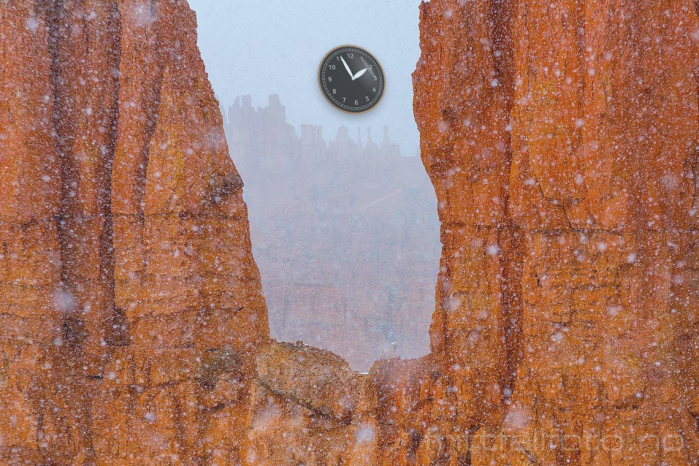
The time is 1,56
